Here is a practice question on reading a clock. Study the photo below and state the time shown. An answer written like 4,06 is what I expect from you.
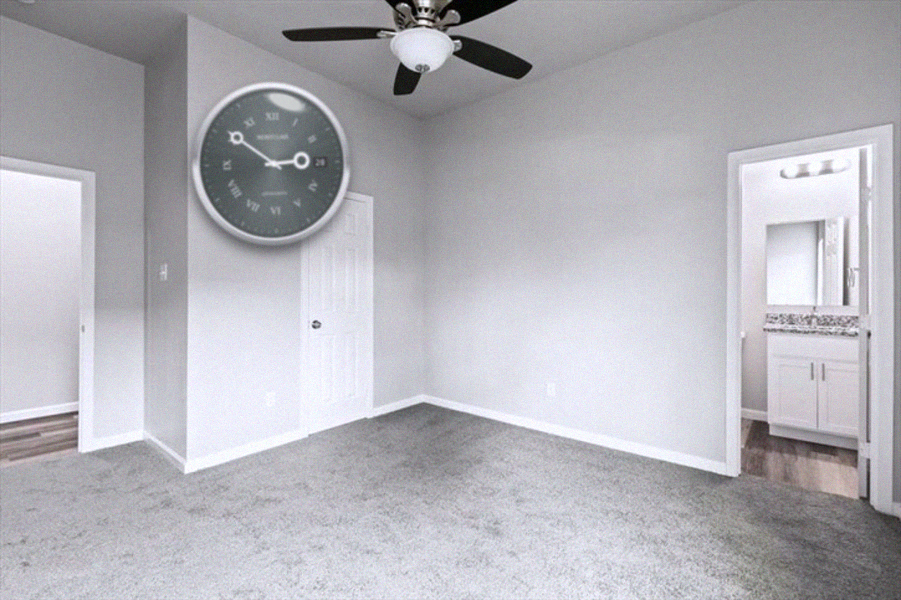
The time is 2,51
